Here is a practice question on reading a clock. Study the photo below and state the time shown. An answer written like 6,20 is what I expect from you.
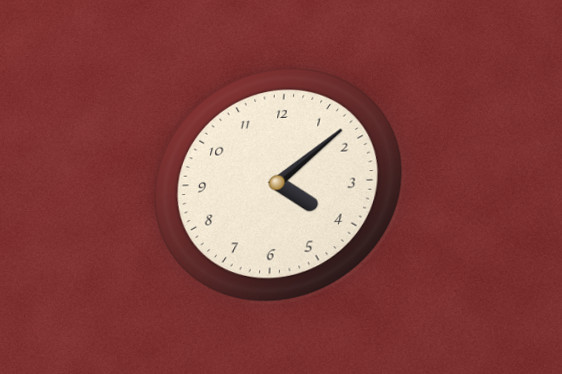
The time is 4,08
